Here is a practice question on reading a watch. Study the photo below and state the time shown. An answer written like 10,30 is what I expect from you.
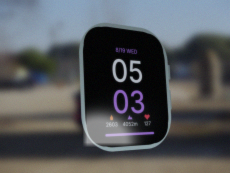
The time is 5,03
